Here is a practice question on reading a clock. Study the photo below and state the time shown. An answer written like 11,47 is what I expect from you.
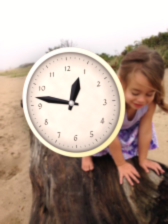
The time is 12,47
